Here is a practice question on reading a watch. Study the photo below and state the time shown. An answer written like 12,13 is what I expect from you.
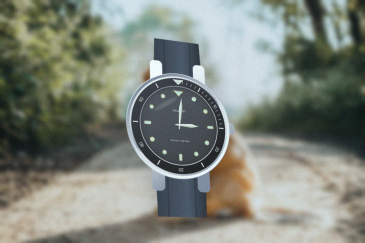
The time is 3,01
